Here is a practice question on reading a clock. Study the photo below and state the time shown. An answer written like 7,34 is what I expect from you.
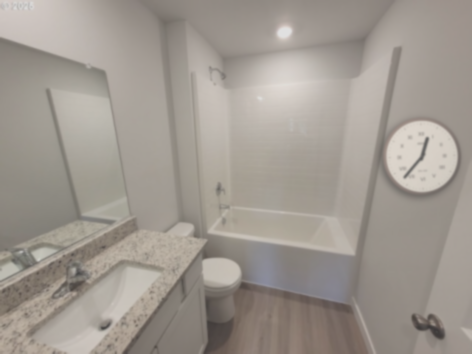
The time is 12,37
